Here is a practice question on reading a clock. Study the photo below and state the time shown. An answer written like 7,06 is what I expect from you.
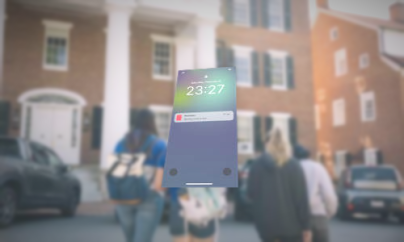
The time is 23,27
